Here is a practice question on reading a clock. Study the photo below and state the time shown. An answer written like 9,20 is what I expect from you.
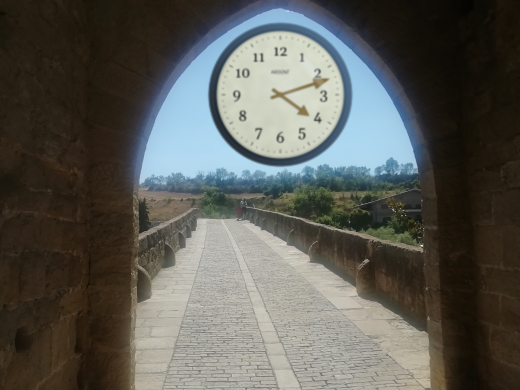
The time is 4,12
